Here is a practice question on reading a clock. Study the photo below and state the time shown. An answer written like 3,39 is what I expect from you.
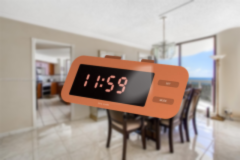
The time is 11,59
